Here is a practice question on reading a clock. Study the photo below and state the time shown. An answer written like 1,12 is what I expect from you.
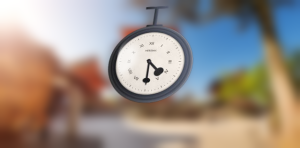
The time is 4,30
